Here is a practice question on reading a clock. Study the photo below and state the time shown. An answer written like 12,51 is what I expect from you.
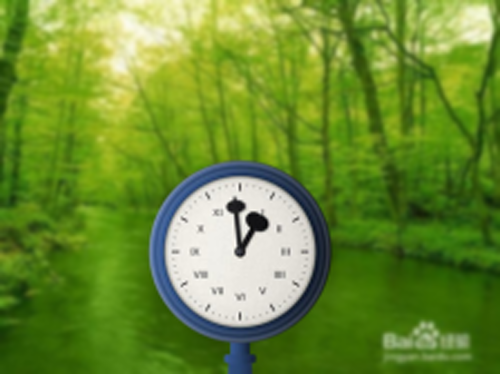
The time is 12,59
